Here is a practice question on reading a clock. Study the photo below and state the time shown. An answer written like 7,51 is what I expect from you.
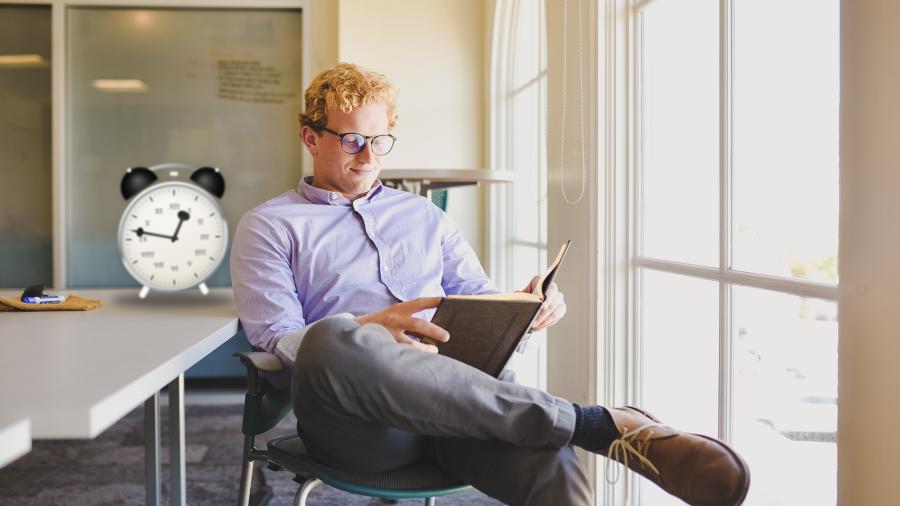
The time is 12,47
